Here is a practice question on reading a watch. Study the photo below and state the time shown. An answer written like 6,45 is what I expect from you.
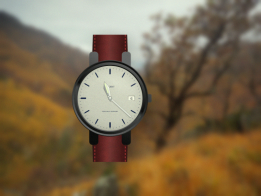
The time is 11,22
